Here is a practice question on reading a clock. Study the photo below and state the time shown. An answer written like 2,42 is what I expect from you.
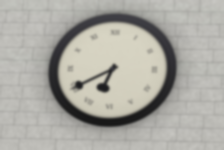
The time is 6,40
